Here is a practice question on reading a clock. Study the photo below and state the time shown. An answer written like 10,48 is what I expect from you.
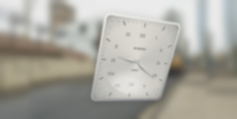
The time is 9,21
